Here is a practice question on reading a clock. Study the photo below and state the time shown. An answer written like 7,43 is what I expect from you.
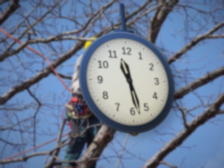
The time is 11,28
